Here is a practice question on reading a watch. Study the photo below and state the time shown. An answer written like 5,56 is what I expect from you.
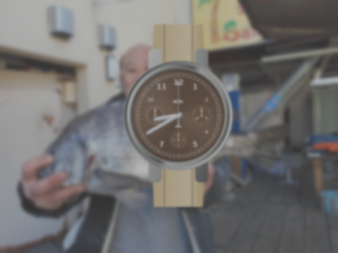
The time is 8,40
